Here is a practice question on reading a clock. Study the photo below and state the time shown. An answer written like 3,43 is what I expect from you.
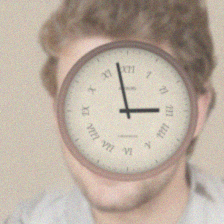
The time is 2,58
